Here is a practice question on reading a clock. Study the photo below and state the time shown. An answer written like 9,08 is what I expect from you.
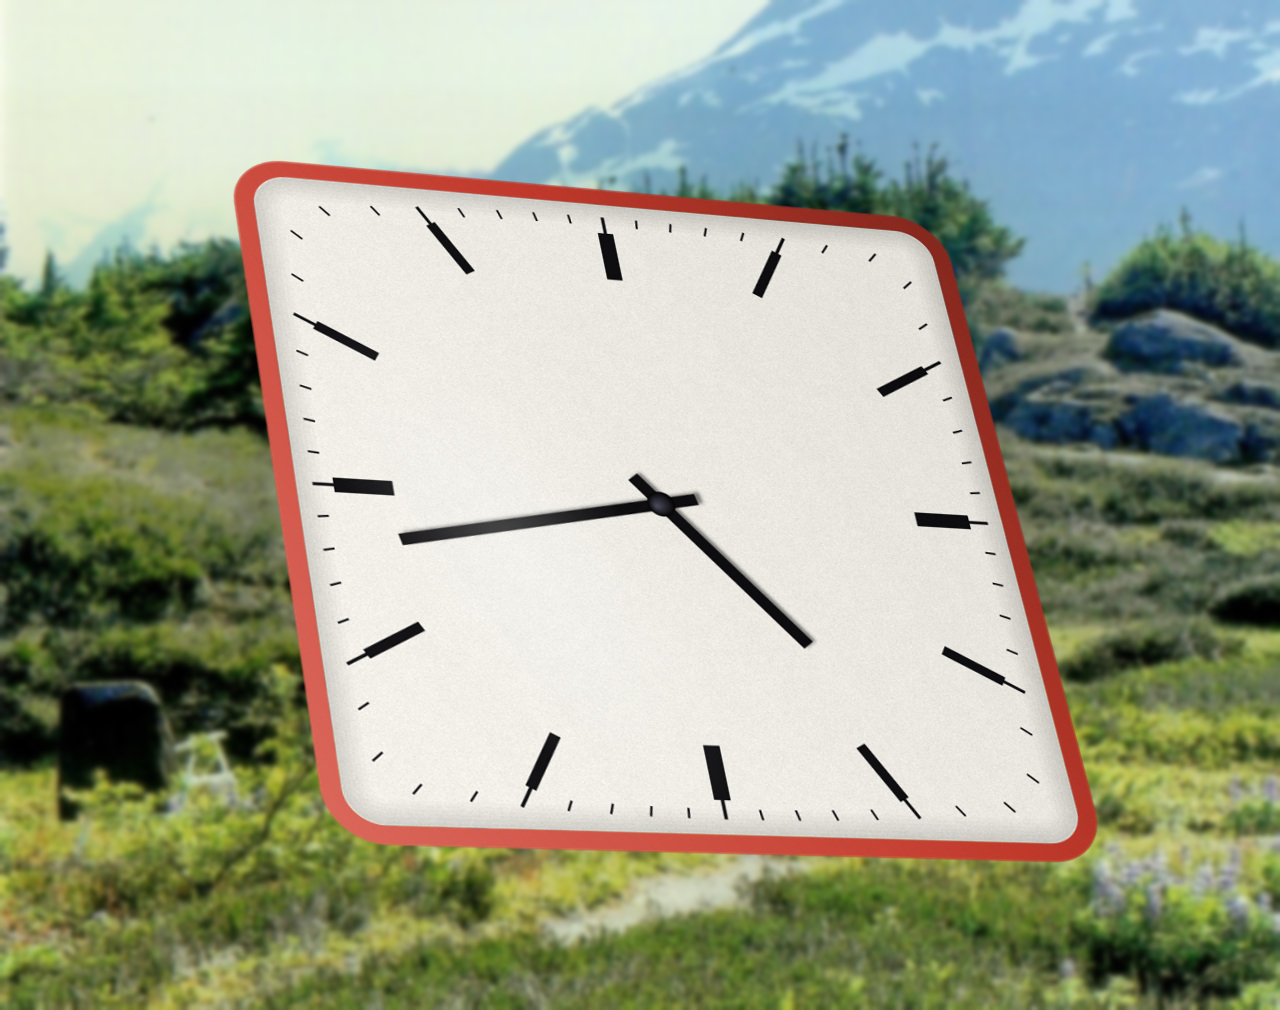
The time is 4,43
